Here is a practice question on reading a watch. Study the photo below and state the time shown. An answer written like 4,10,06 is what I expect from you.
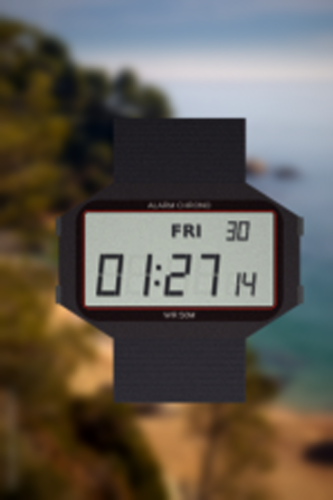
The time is 1,27,14
